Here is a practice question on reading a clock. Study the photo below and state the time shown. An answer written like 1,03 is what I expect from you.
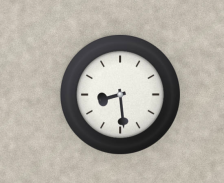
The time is 8,29
